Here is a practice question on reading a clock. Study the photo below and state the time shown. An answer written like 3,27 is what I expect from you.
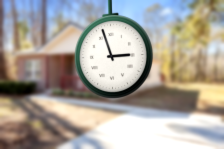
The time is 2,57
